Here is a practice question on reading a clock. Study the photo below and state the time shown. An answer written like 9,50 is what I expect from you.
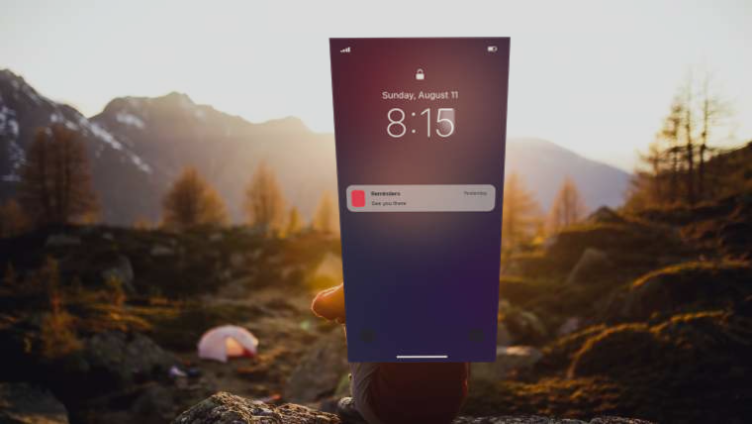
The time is 8,15
